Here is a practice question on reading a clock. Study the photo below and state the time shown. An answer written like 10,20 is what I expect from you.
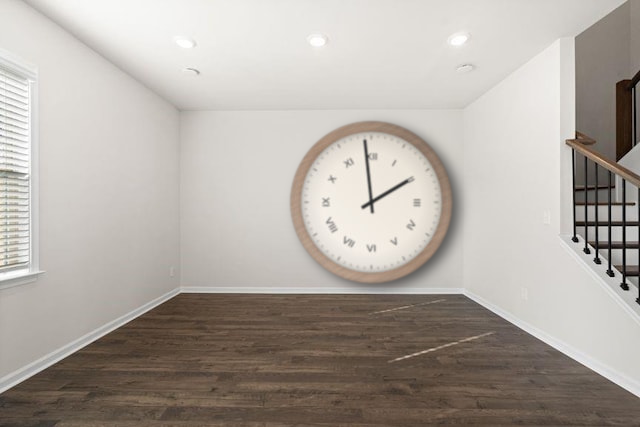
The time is 1,59
